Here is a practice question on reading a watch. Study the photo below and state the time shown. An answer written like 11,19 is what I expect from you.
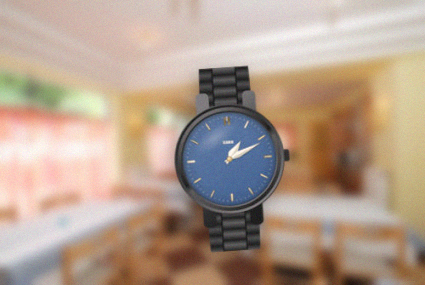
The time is 1,11
